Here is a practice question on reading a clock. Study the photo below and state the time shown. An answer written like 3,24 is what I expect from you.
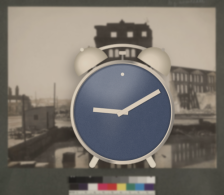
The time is 9,10
